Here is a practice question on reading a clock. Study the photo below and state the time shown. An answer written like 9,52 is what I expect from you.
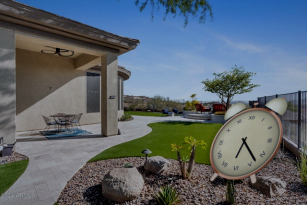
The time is 6,23
